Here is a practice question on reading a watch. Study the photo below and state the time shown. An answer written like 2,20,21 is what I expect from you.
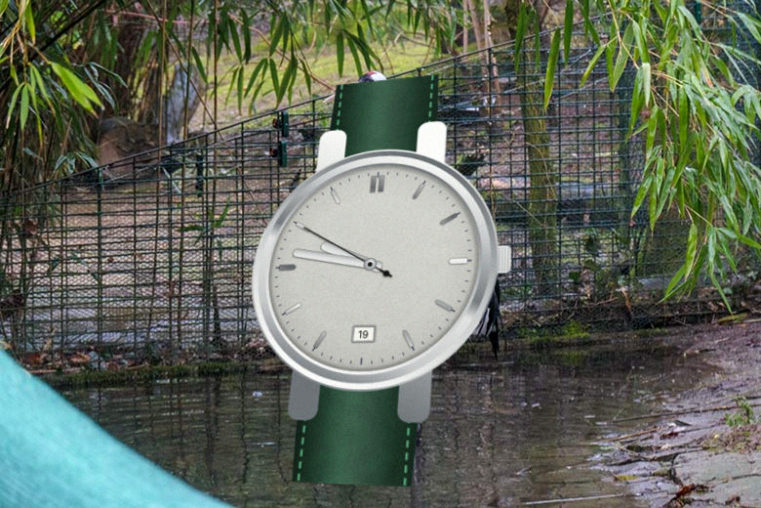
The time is 9,46,50
